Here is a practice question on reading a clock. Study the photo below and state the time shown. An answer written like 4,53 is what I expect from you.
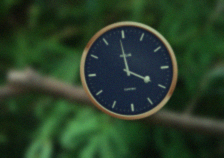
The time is 3,59
